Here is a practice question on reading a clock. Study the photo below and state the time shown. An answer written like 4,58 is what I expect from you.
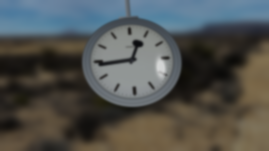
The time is 12,44
